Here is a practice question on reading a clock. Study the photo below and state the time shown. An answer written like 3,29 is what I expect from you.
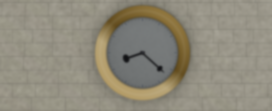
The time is 8,22
